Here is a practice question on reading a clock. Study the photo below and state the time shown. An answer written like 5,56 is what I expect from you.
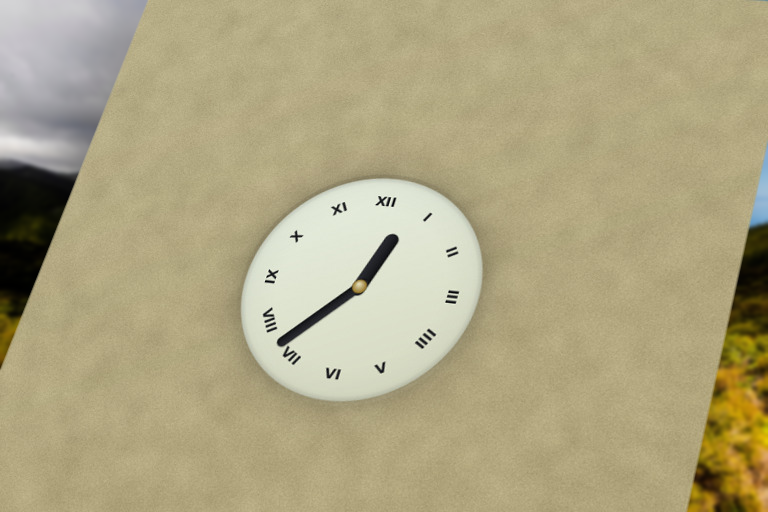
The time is 12,37
